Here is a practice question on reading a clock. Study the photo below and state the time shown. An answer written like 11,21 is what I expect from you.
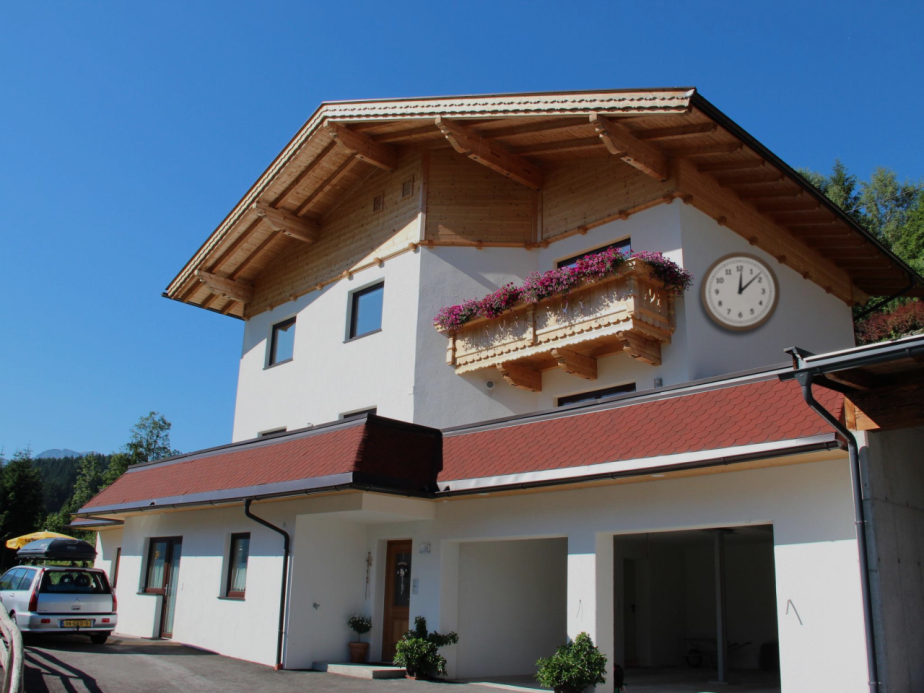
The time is 12,08
